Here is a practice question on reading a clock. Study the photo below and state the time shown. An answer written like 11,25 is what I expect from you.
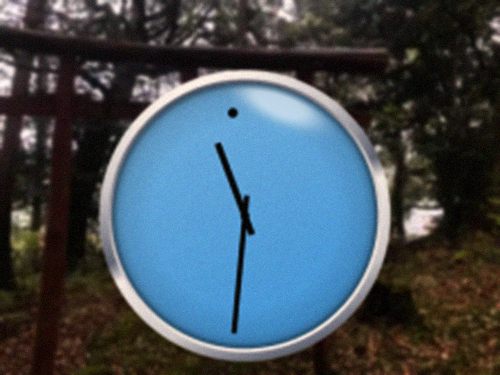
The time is 11,32
